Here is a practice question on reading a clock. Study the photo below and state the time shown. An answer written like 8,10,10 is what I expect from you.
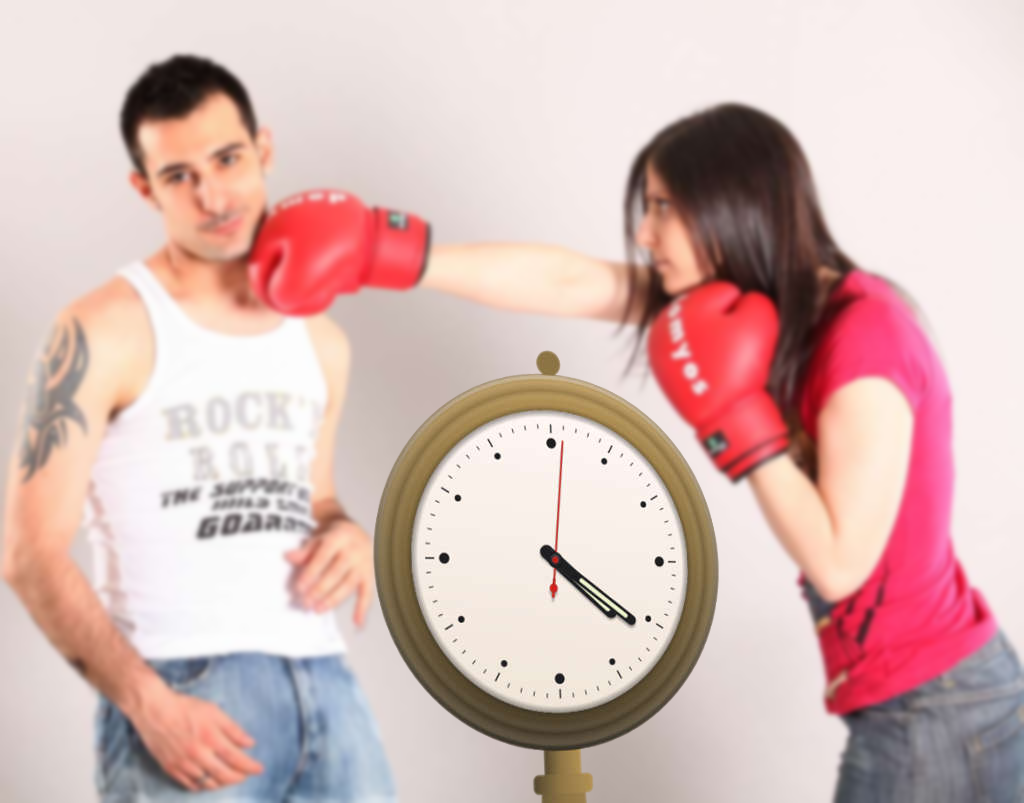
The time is 4,21,01
